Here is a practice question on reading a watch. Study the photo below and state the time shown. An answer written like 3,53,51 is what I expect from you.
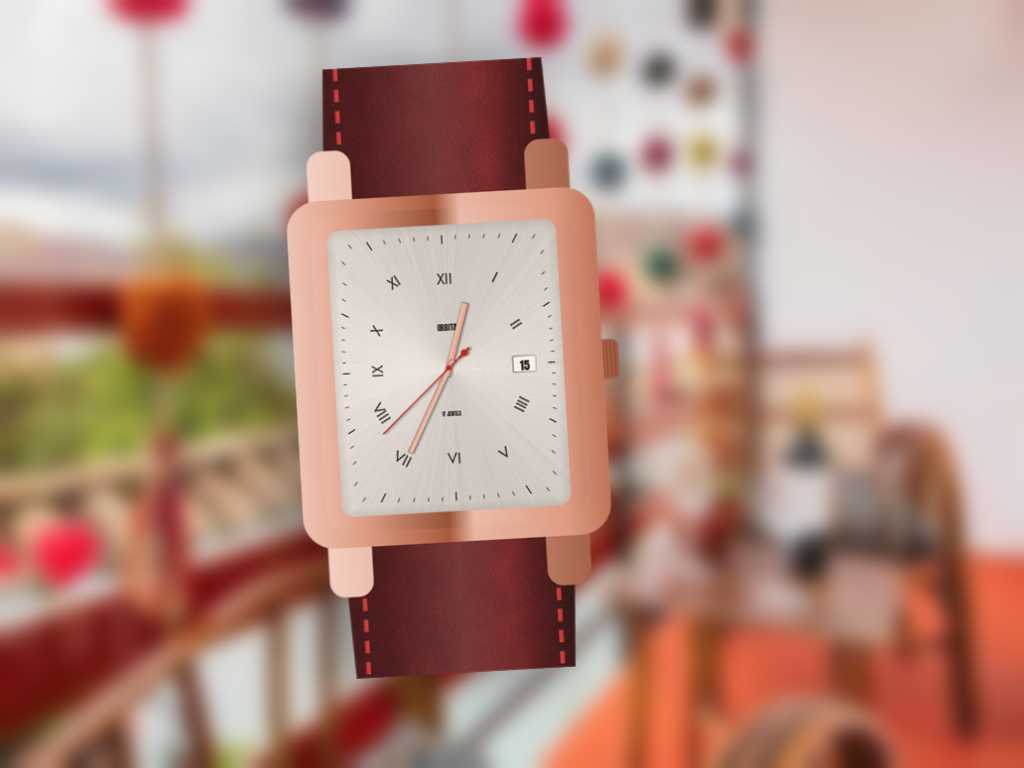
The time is 12,34,38
